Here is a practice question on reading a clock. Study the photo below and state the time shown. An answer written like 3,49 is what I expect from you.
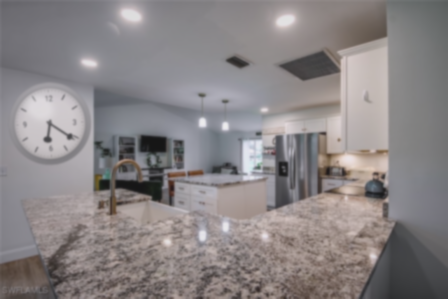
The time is 6,21
